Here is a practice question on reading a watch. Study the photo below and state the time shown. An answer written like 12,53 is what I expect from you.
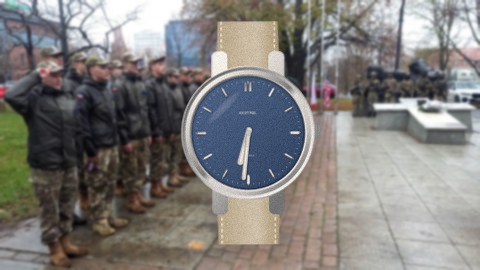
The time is 6,31
